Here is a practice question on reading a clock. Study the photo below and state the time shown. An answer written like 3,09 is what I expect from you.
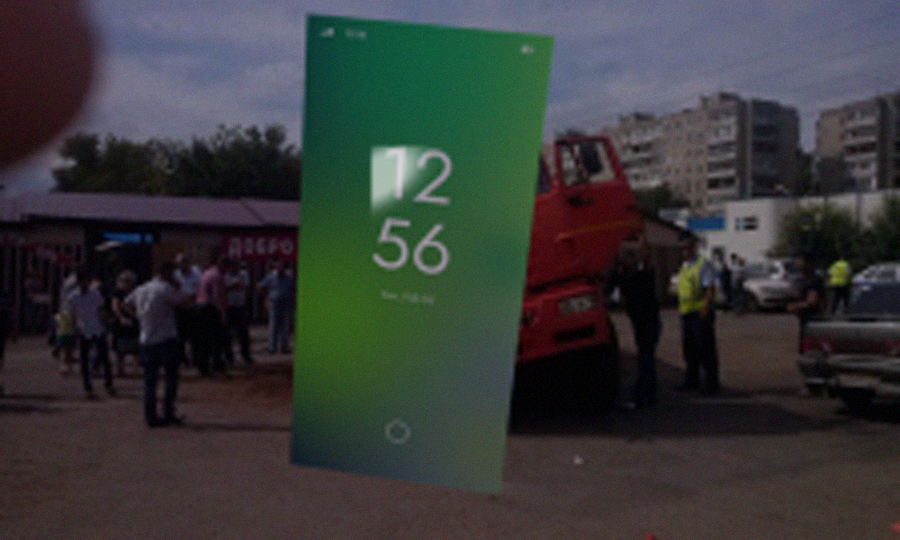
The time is 12,56
